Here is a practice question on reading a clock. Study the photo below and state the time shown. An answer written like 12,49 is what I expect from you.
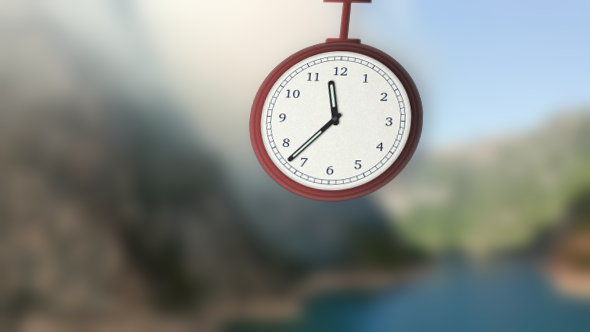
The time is 11,37
